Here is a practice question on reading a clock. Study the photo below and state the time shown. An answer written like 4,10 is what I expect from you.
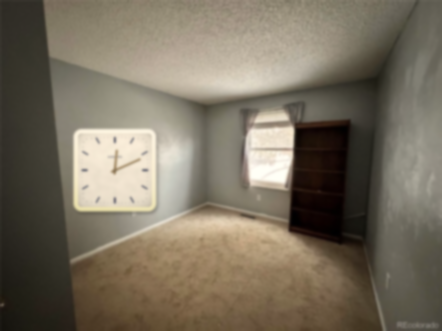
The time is 12,11
